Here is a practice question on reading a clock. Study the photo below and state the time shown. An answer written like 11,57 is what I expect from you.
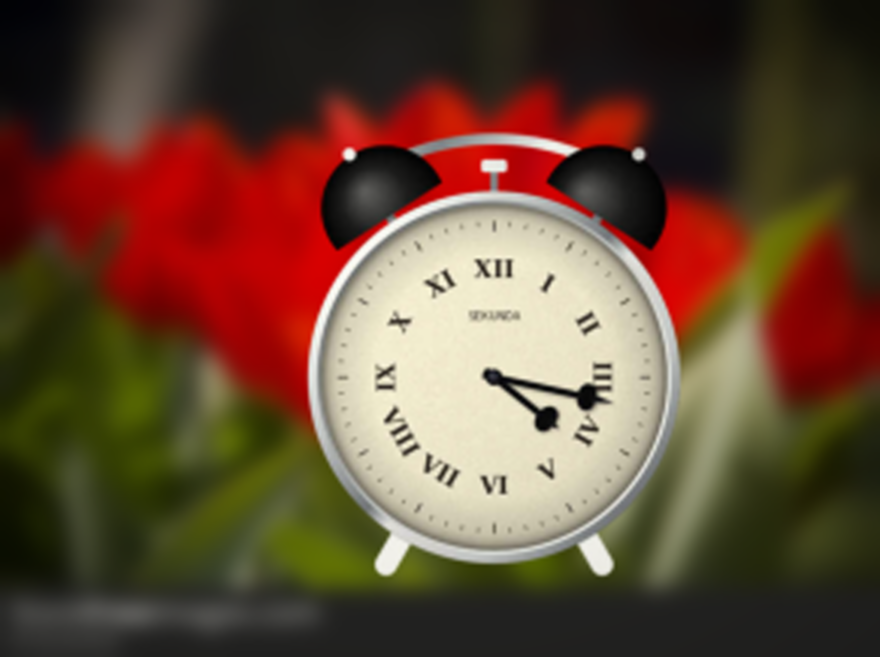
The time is 4,17
